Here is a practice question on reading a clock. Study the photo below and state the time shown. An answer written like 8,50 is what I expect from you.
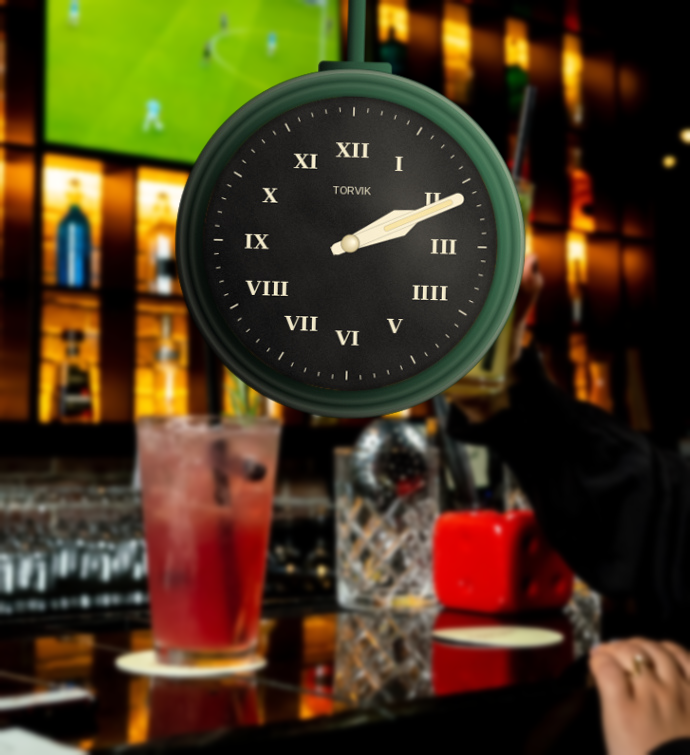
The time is 2,11
